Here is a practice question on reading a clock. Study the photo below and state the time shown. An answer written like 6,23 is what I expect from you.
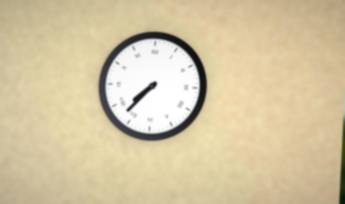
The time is 7,37
